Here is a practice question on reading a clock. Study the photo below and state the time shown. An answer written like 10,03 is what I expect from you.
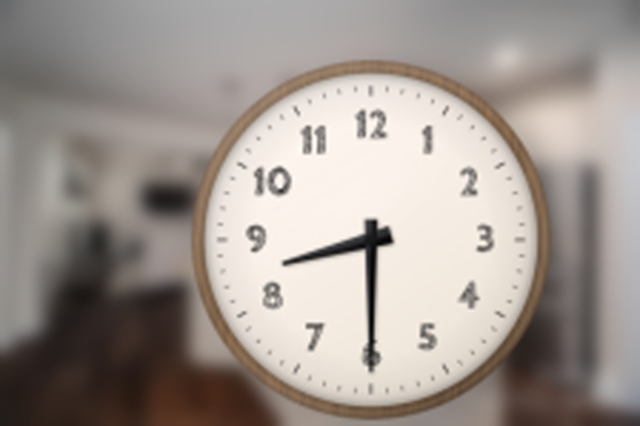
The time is 8,30
